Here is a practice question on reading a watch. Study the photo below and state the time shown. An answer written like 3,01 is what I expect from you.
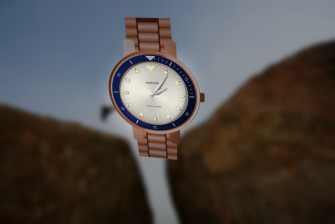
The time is 2,06
